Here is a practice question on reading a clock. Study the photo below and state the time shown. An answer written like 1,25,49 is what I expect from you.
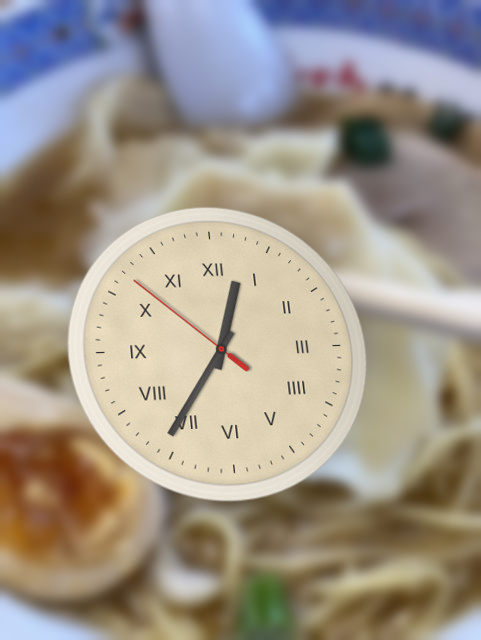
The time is 12,35,52
